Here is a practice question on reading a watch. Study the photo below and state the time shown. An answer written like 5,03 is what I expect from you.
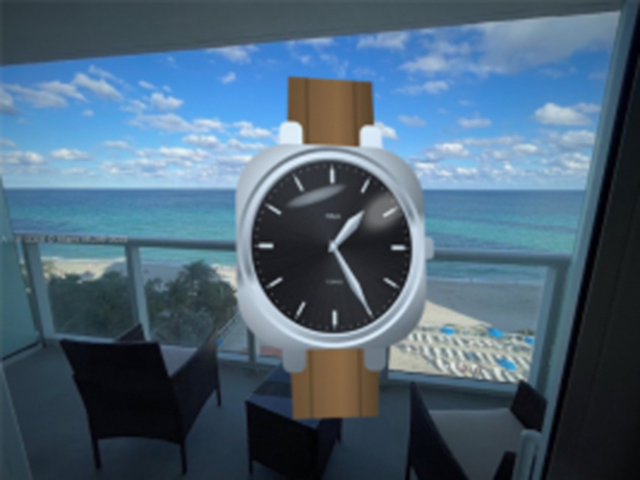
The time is 1,25
